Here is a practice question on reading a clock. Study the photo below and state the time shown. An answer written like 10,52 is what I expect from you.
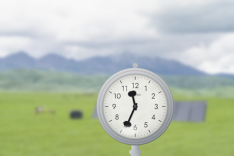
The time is 11,34
